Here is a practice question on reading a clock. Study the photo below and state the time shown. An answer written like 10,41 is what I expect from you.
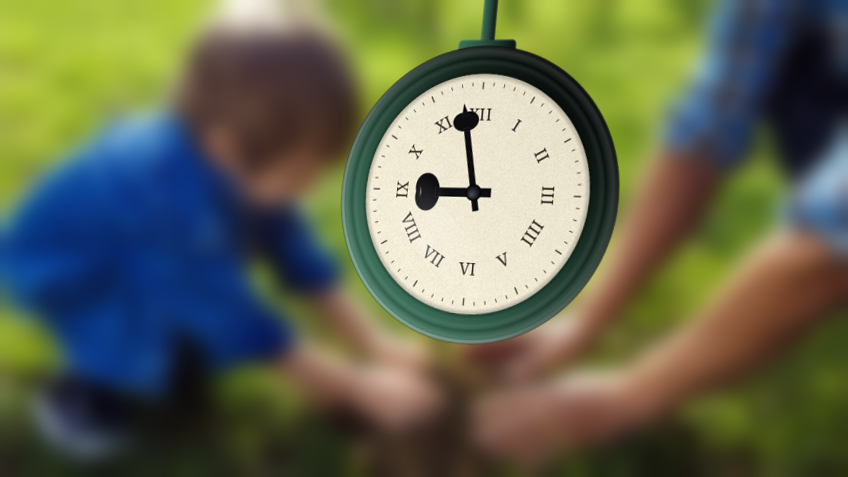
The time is 8,58
